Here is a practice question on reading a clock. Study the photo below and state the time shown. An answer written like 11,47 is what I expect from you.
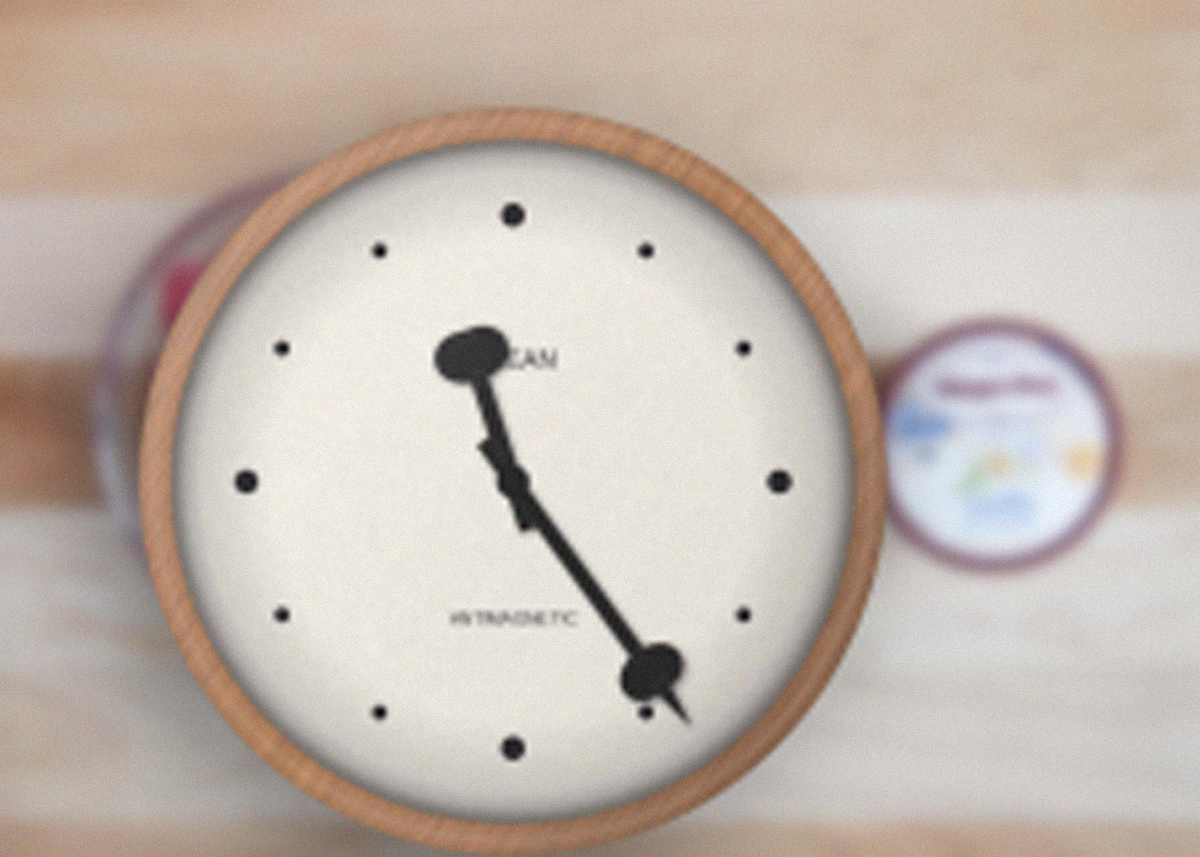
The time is 11,24
